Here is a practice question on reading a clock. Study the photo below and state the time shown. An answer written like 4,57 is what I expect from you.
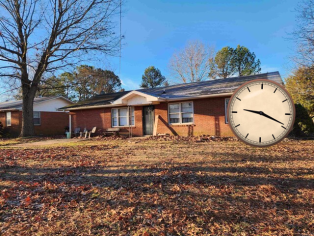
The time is 9,19
